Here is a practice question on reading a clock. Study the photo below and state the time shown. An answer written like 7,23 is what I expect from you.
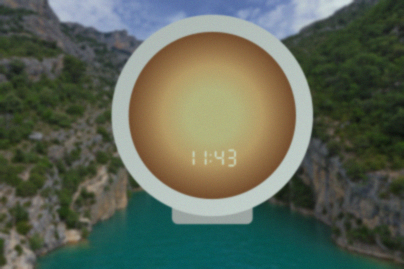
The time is 11,43
